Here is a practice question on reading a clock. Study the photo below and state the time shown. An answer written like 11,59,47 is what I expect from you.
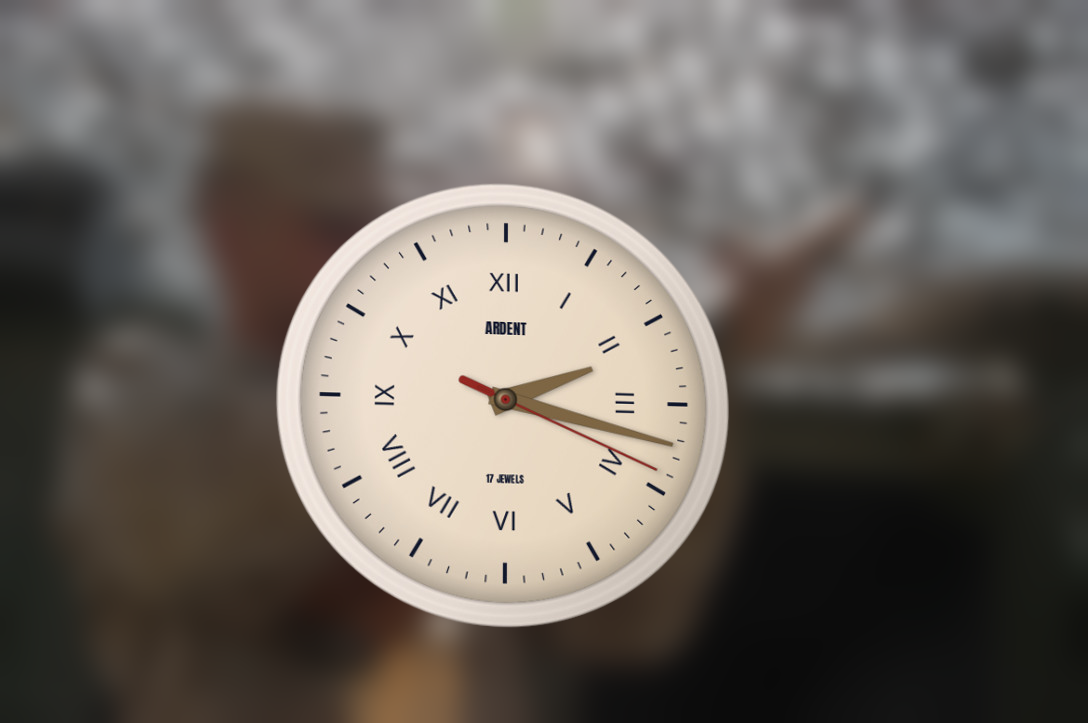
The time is 2,17,19
